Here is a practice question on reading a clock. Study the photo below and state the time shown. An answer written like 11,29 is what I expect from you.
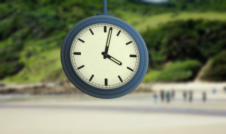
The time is 4,02
